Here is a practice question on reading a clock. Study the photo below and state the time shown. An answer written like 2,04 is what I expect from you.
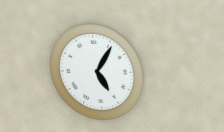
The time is 5,06
